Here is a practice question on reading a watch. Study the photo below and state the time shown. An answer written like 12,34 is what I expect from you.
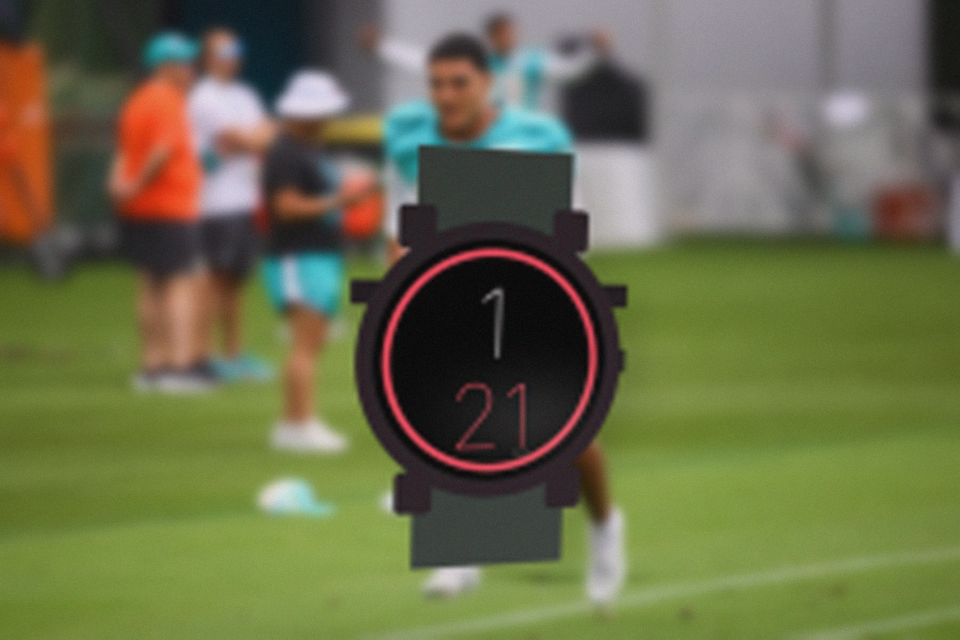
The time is 1,21
